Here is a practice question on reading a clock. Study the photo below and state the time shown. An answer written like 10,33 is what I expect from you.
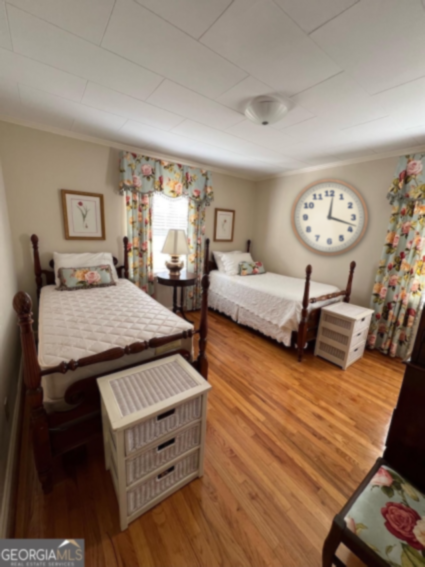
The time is 12,18
